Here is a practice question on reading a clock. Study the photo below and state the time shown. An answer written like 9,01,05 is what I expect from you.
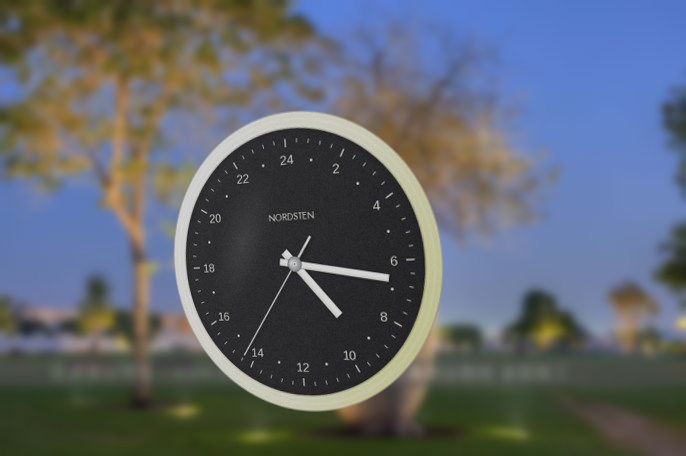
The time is 9,16,36
